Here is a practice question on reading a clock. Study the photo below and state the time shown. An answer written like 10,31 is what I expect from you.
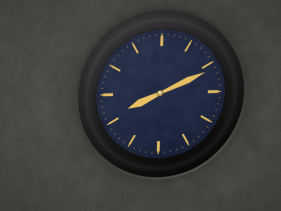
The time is 8,11
